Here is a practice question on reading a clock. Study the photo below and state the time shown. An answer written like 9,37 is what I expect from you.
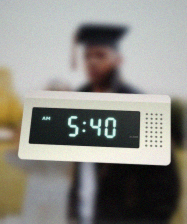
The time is 5,40
